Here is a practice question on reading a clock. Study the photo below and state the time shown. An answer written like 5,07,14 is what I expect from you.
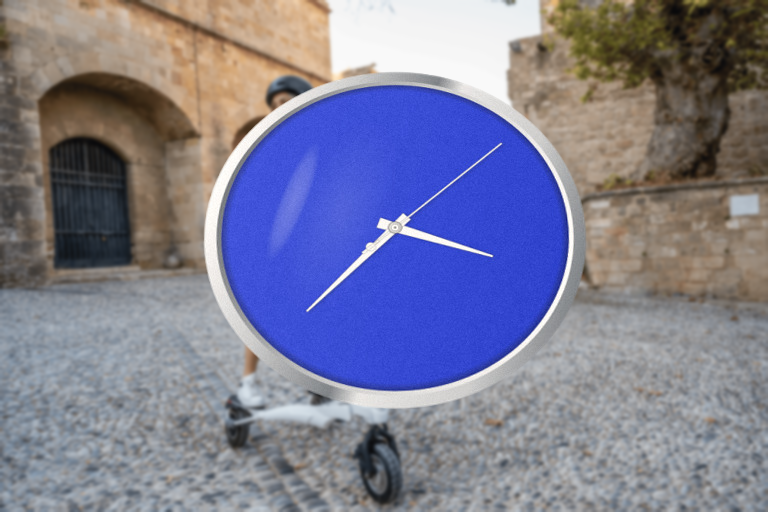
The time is 3,37,08
